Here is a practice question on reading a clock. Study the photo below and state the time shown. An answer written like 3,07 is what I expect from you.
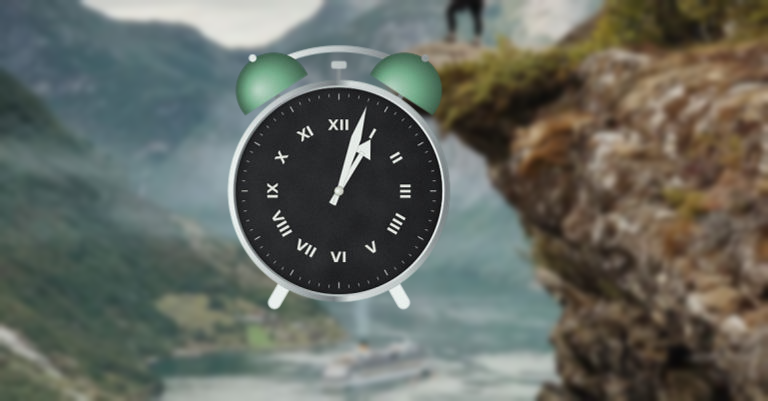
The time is 1,03
